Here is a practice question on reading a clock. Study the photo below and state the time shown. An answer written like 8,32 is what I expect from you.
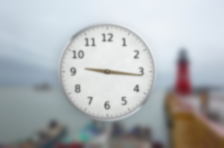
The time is 9,16
